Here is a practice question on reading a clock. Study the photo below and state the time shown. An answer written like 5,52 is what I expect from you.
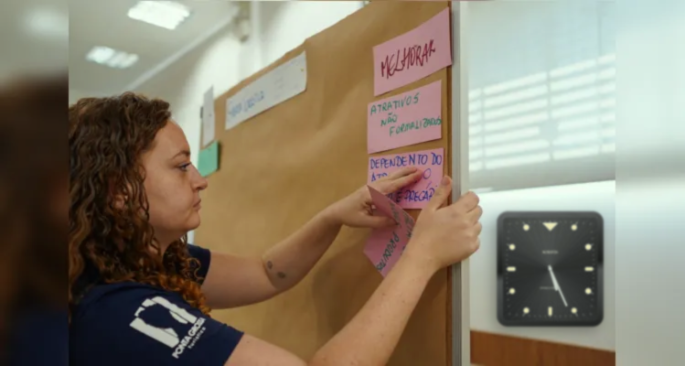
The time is 5,26
